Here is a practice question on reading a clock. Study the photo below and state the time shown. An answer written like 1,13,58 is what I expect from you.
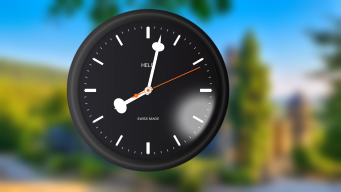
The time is 8,02,11
